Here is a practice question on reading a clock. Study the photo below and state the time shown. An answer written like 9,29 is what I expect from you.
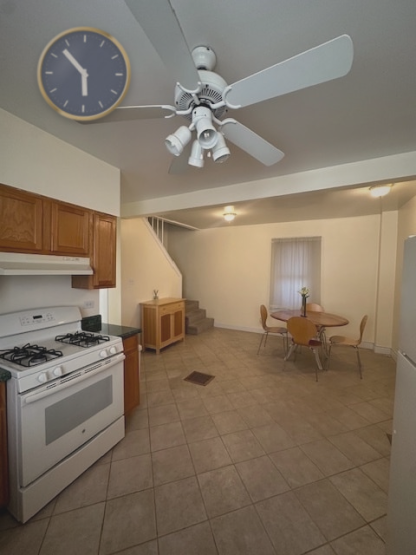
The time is 5,53
